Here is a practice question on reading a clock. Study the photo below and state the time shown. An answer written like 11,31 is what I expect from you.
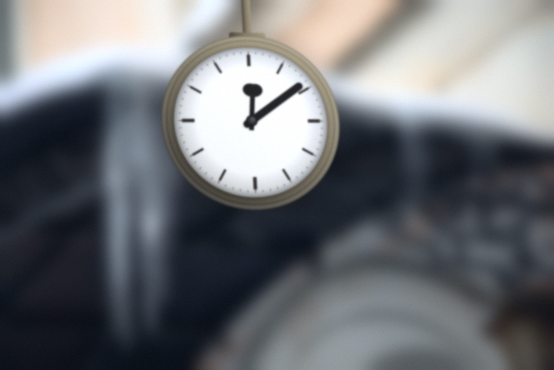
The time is 12,09
